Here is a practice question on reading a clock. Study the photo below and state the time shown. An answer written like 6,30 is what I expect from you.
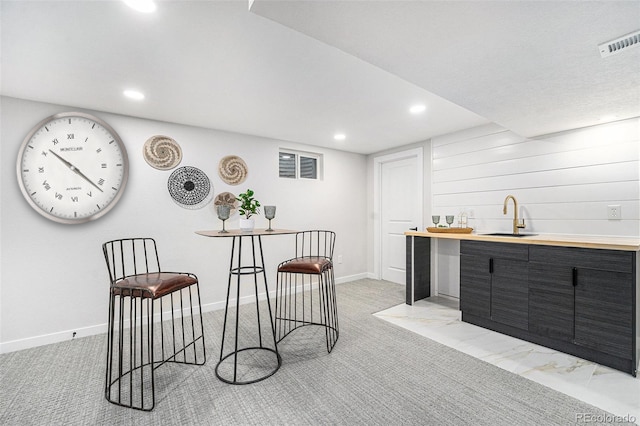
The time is 10,22
